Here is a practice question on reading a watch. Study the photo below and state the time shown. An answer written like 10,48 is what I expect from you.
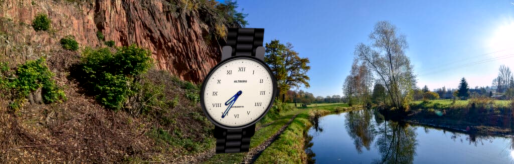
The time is 7,35
